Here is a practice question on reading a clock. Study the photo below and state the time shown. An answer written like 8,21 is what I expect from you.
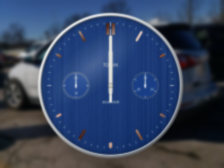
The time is 12,00
